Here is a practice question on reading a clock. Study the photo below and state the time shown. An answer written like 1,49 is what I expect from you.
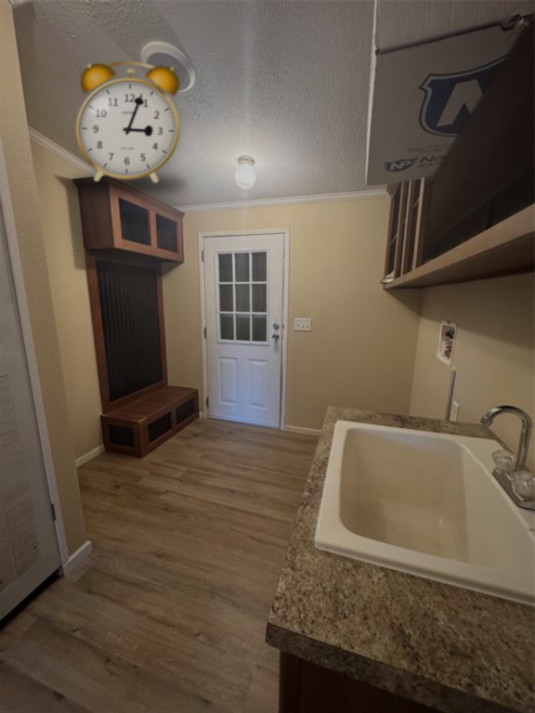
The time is 3,03
